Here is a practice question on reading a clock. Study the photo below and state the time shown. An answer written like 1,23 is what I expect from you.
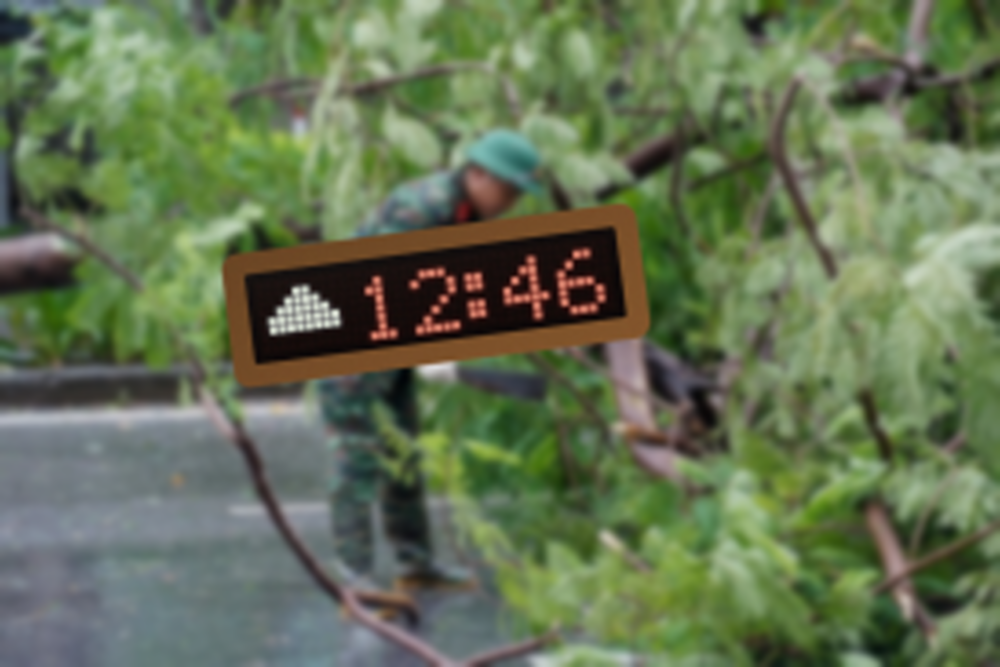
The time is 12,46
